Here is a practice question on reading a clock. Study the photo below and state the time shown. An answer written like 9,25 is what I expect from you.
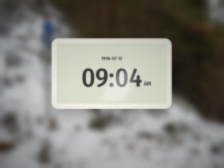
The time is 9,04
